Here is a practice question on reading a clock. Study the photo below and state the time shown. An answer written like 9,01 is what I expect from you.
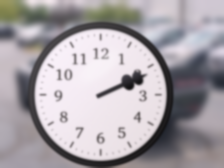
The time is 2,11
